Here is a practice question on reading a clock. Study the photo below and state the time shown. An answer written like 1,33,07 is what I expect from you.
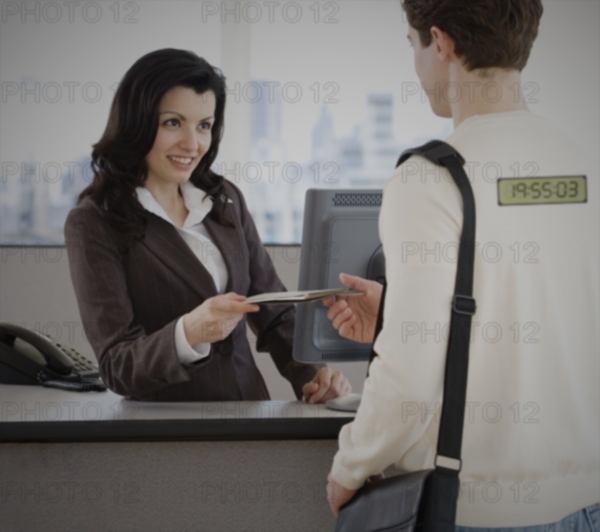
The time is 19,55,03
